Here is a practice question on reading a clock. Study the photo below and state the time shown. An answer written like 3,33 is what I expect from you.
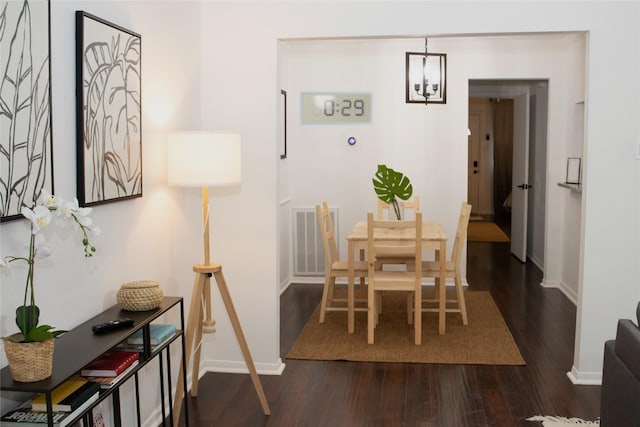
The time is 0,29
